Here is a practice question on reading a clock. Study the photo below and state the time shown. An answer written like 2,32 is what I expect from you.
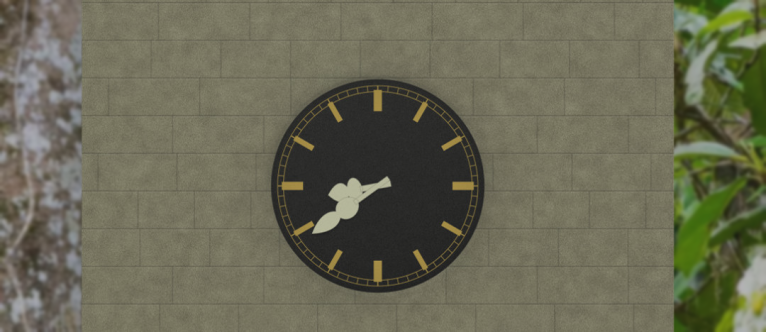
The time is 8,39
